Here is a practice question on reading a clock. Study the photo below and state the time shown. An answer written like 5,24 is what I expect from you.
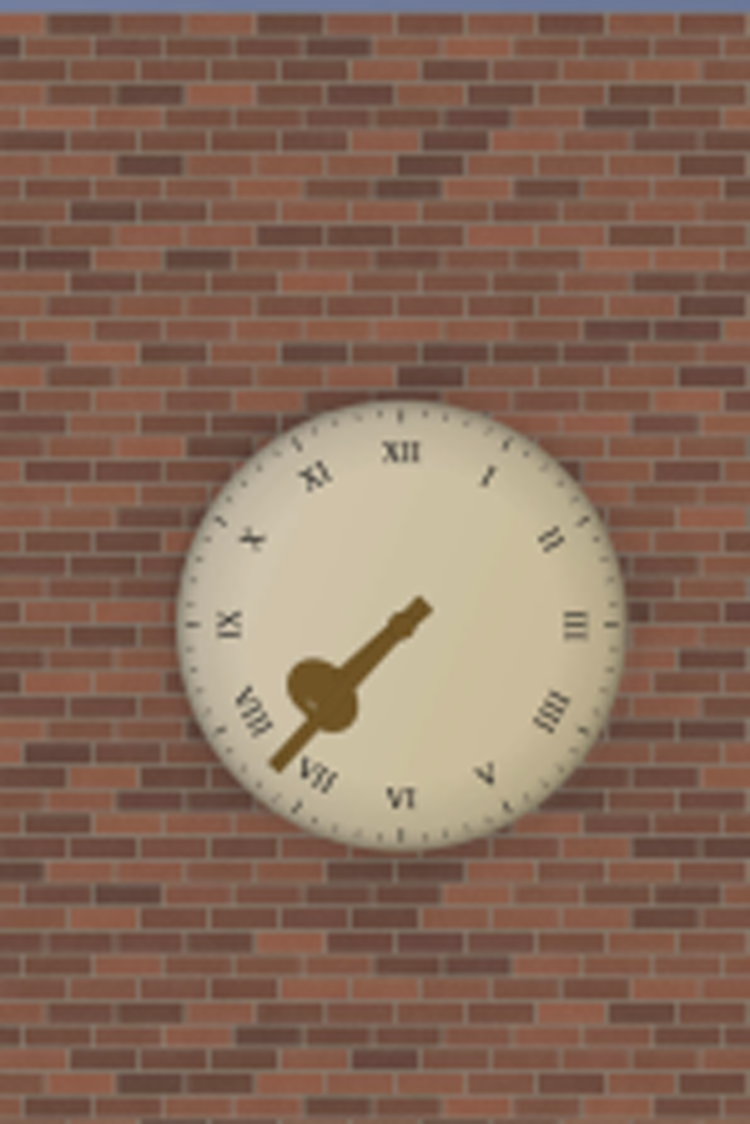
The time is 7,37
